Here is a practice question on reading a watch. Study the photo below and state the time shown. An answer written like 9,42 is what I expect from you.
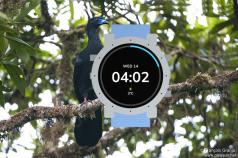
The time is 4,02
